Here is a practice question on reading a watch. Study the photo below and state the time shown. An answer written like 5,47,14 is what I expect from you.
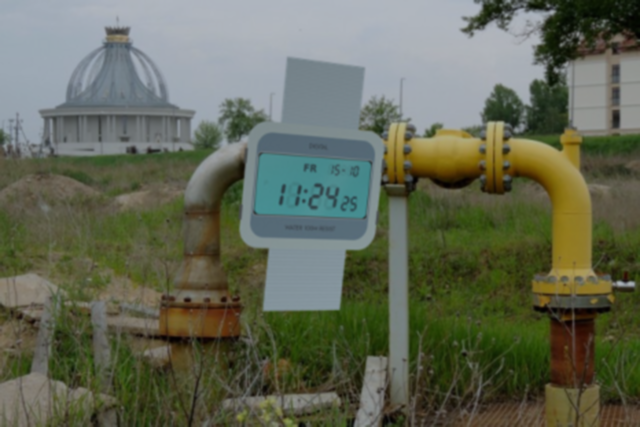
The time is 11,24,25
